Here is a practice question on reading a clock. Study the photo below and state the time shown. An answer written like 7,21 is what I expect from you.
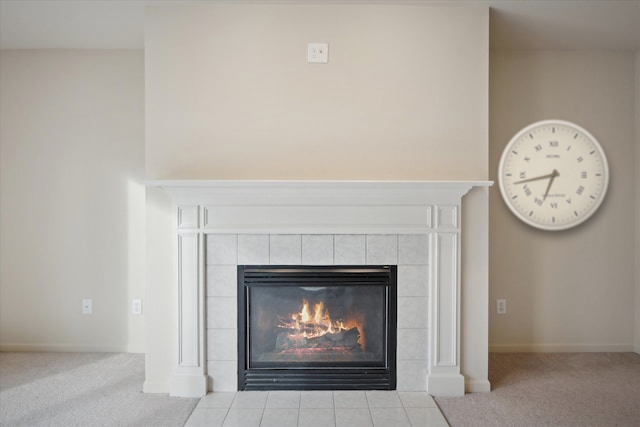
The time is 6,43
